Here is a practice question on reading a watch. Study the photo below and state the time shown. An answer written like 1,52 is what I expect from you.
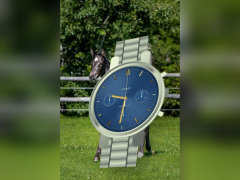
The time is 9,31
